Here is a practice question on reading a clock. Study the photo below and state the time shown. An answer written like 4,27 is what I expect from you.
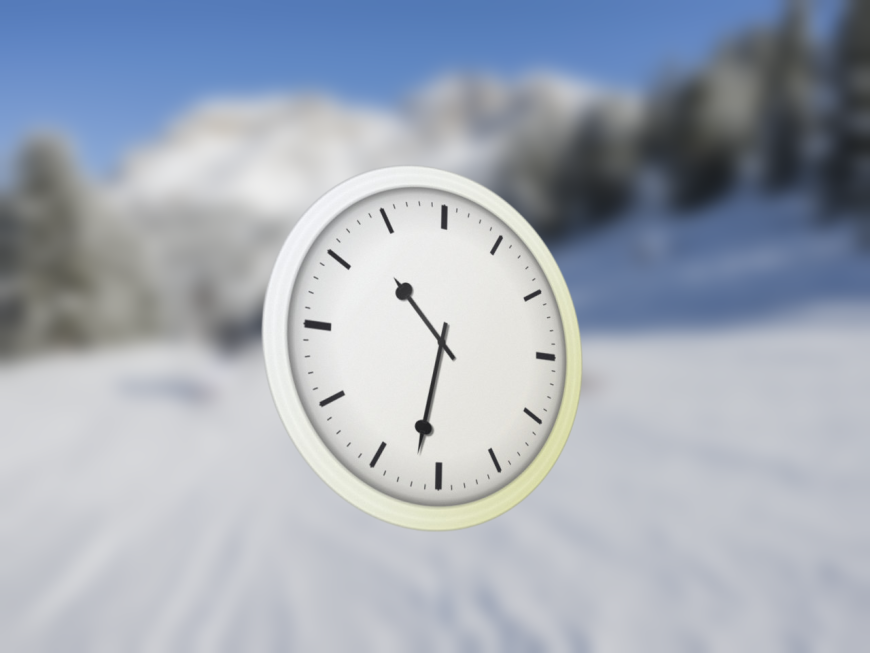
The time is 10,32
